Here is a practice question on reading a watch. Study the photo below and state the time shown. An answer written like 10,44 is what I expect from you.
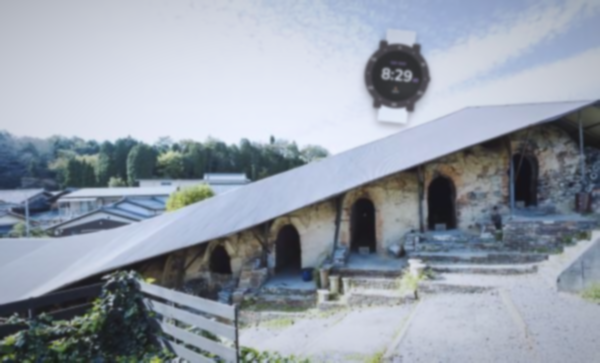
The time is 8,29
